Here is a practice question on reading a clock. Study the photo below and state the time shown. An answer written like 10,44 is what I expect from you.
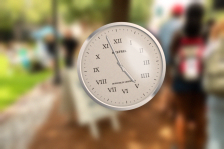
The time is 4,57
